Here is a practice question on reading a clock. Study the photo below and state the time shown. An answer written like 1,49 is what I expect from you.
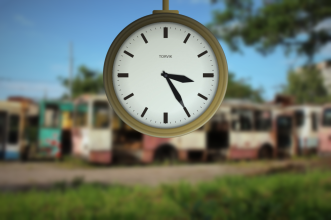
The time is 3,25
